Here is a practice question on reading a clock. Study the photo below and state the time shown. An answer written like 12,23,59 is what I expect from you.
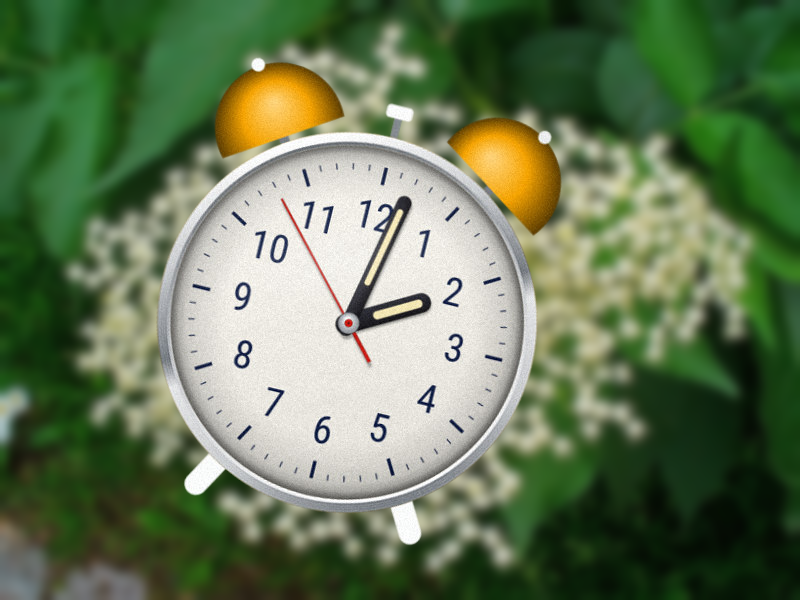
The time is 2,01,53
